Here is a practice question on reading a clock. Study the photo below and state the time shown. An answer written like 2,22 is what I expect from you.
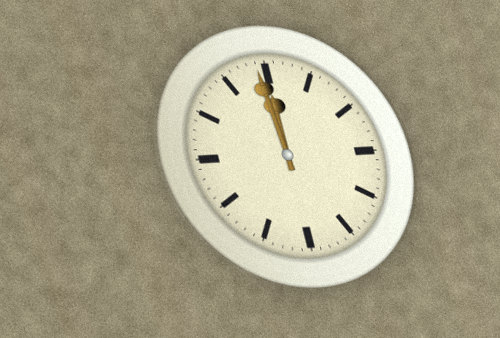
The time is 11,59
